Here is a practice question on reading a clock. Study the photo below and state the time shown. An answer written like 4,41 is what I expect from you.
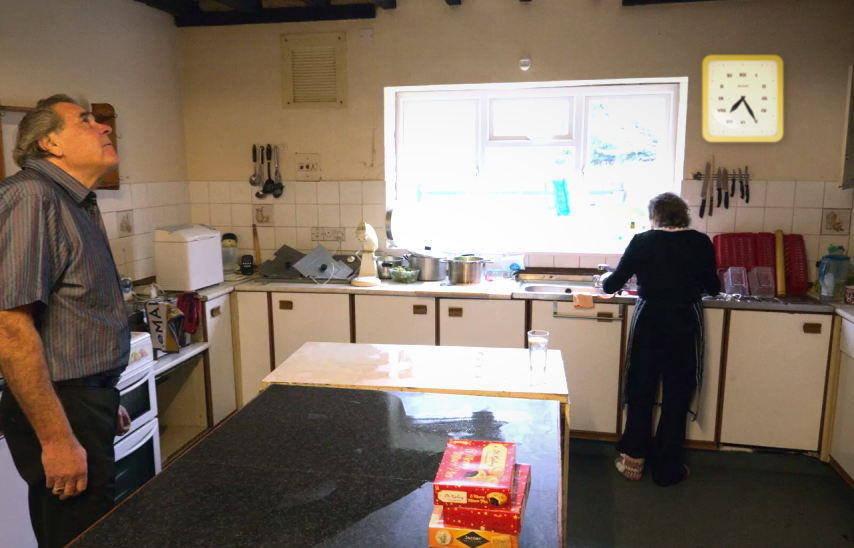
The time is 7,25
